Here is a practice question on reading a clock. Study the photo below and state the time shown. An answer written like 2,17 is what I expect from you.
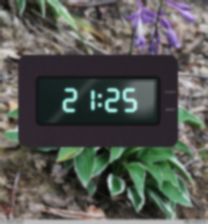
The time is 21,25
